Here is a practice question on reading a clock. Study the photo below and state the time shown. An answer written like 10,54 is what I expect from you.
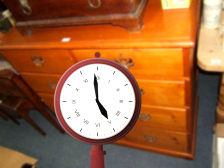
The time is 4,59
